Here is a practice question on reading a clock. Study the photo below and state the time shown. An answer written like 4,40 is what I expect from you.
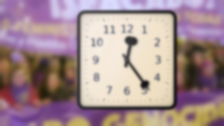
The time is 12,24
